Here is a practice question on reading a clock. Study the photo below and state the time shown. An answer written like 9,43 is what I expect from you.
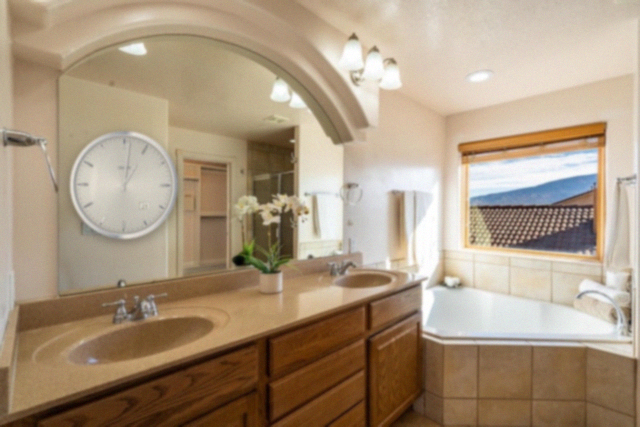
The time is 1,01
